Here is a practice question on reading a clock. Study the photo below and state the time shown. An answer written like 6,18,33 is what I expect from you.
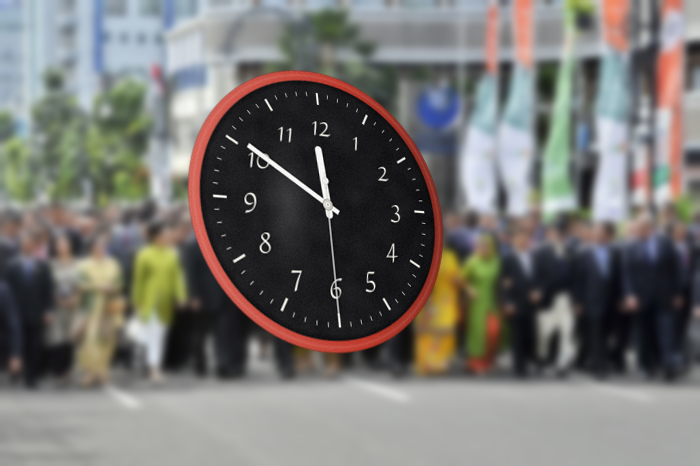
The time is 11,50,30
